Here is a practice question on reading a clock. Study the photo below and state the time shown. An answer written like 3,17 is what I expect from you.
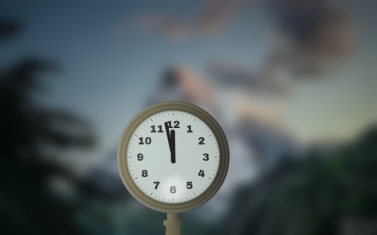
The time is 11,58
